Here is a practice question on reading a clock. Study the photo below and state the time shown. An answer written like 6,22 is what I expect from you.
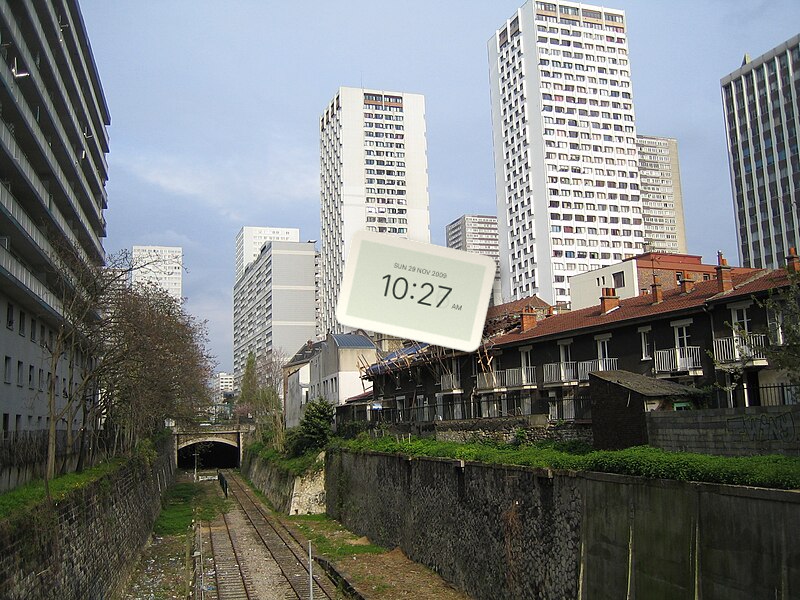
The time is 10,27
